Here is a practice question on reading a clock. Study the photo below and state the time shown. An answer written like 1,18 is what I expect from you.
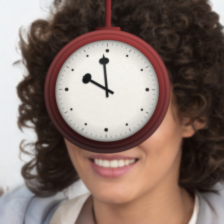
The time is 9,59
